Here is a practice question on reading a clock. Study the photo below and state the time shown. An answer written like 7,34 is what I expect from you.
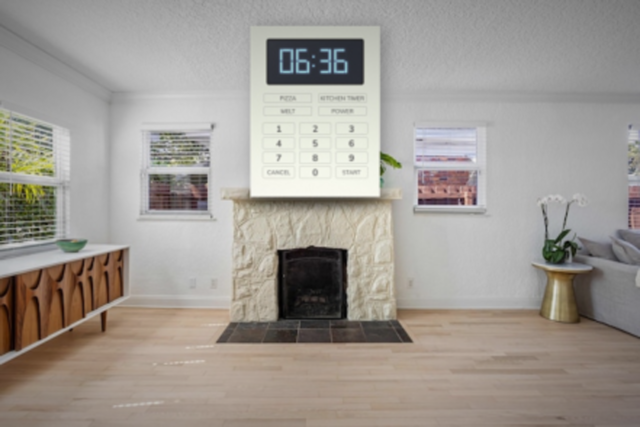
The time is 6,36
